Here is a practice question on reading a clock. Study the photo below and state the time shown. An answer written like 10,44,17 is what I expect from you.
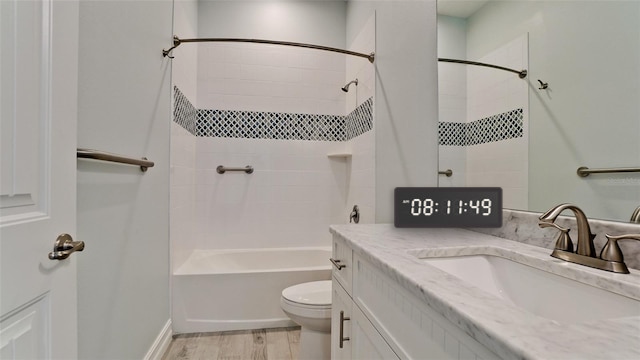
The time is 8,11,49
